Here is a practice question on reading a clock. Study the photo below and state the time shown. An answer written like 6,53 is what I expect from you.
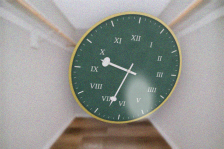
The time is 9,33
